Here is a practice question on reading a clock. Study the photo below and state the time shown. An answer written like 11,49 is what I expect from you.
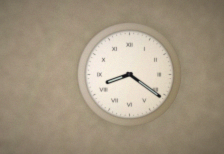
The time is 8,21
